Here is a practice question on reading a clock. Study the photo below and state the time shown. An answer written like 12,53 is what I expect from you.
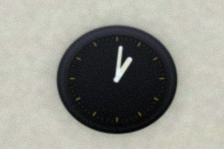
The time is 1,01
